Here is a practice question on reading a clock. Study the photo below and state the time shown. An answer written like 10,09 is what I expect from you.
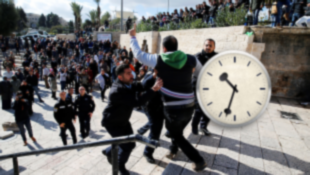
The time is 10,33
